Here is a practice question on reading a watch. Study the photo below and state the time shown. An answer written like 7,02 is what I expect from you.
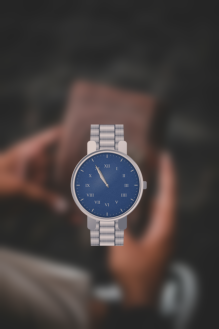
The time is 10,55
